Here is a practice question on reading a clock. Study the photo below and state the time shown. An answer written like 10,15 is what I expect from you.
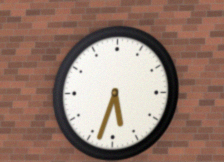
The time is 5,33
